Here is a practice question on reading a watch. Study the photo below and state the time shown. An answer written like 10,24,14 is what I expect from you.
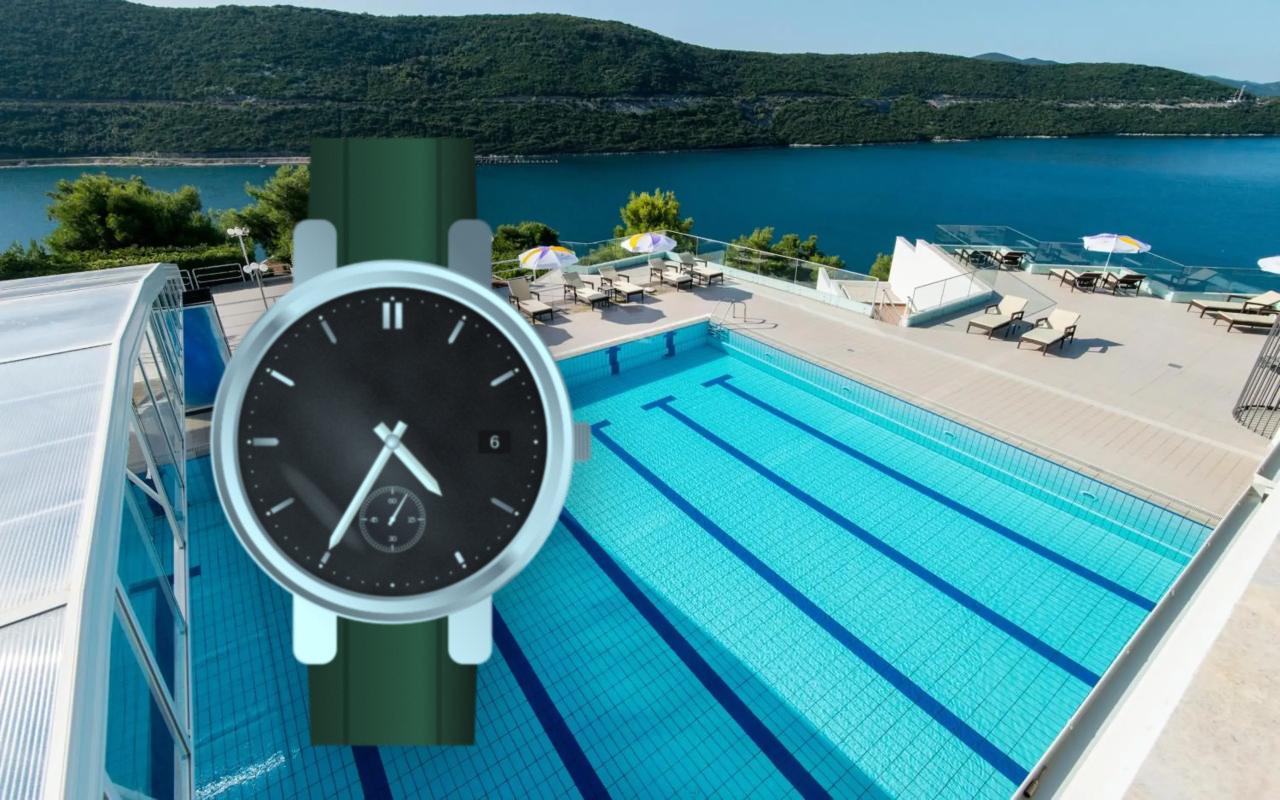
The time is 4,35,05
